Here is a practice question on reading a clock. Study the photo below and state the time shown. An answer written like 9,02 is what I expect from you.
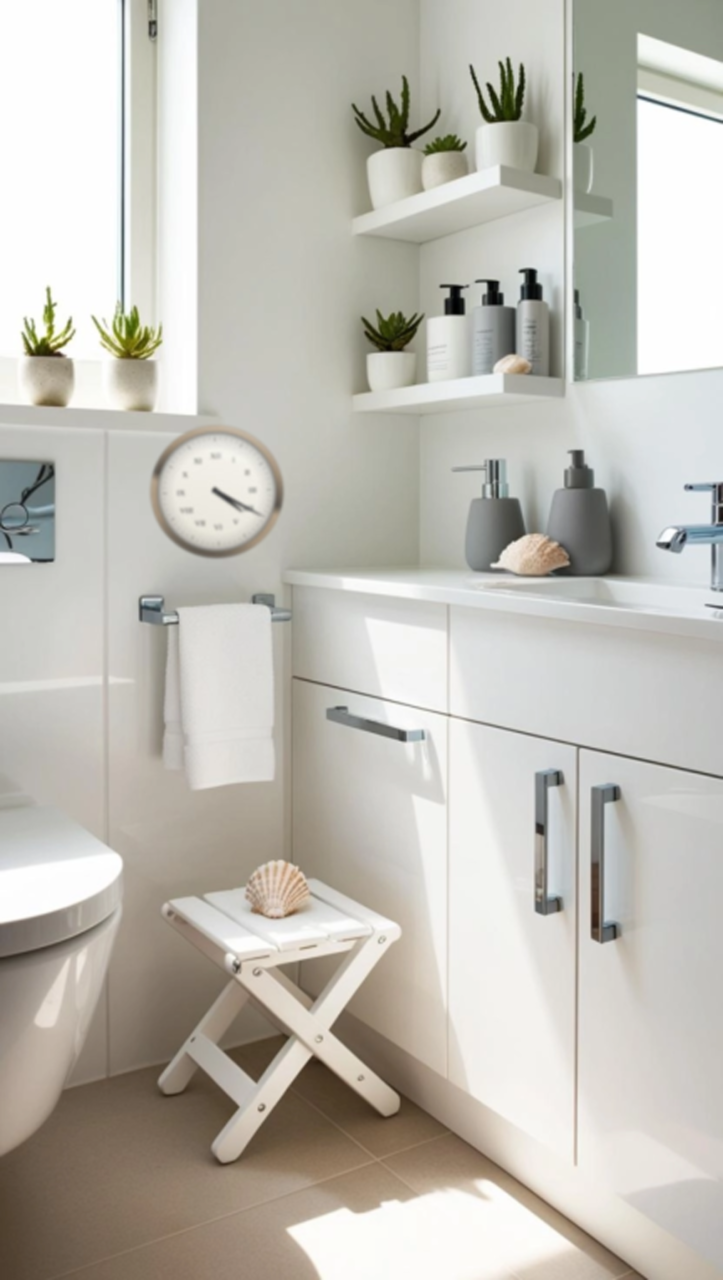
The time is 4,20
